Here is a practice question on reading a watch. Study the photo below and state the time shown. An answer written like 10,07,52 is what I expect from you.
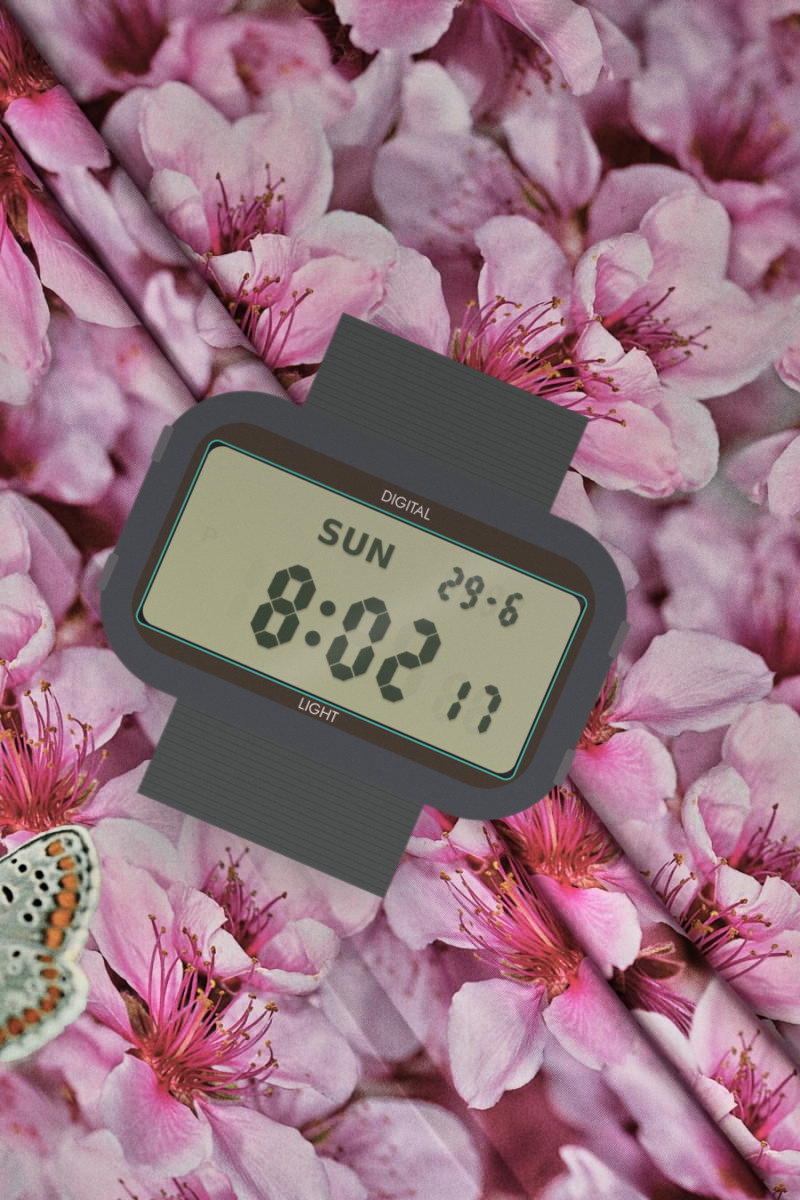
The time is 8,02,17
